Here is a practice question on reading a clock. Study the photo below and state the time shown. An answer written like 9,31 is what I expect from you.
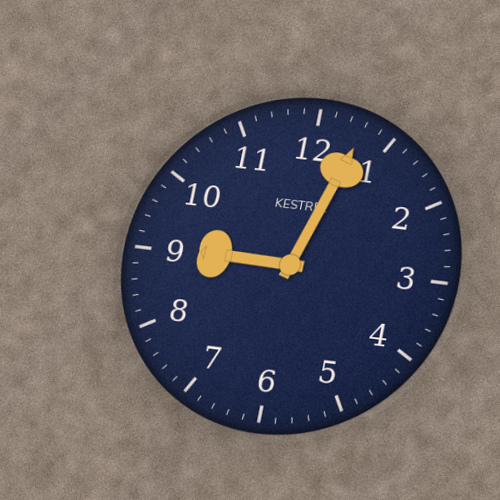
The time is 9,03
